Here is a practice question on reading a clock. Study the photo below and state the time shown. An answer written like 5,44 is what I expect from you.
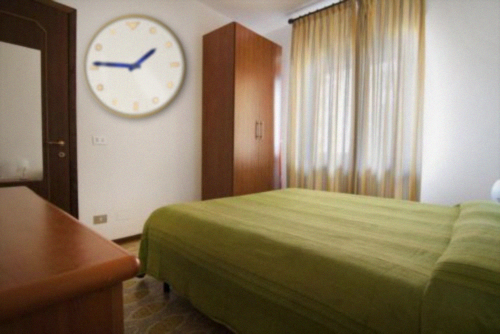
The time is 1,46
